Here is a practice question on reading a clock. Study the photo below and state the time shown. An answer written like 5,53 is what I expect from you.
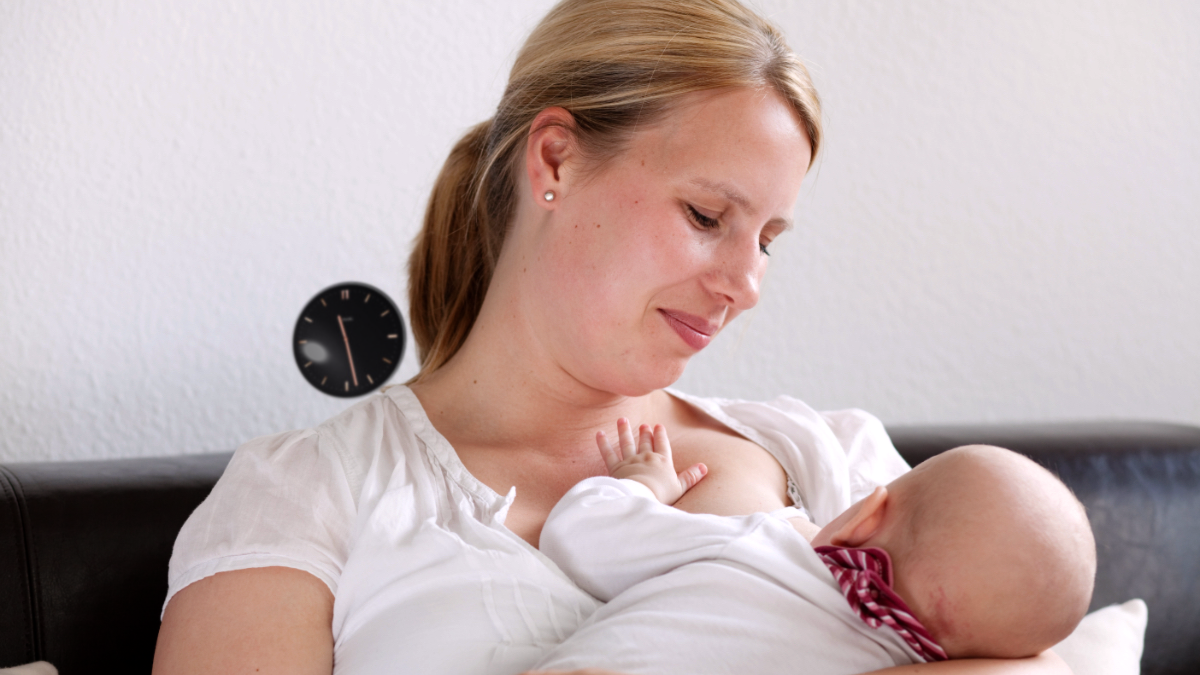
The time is 11,28
